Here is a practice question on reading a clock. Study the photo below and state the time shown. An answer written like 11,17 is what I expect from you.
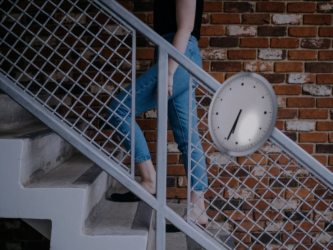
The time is 6,34
